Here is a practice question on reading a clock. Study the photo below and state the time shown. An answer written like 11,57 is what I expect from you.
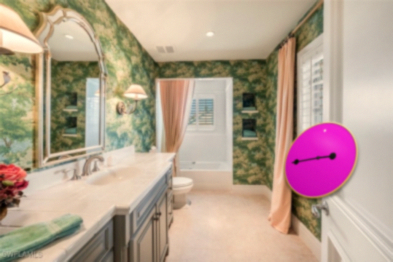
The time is 2,43
